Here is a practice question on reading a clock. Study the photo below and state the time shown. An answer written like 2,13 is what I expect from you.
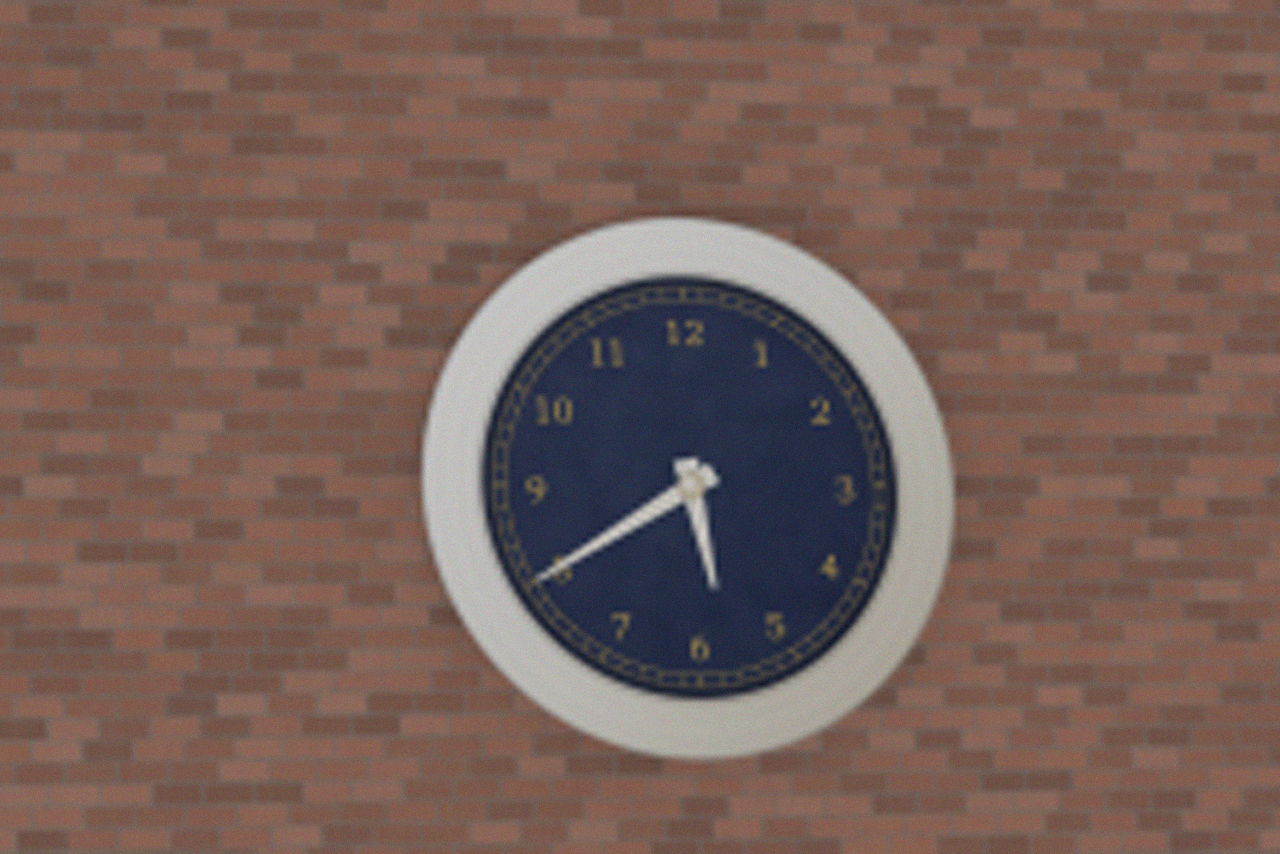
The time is 5,40
